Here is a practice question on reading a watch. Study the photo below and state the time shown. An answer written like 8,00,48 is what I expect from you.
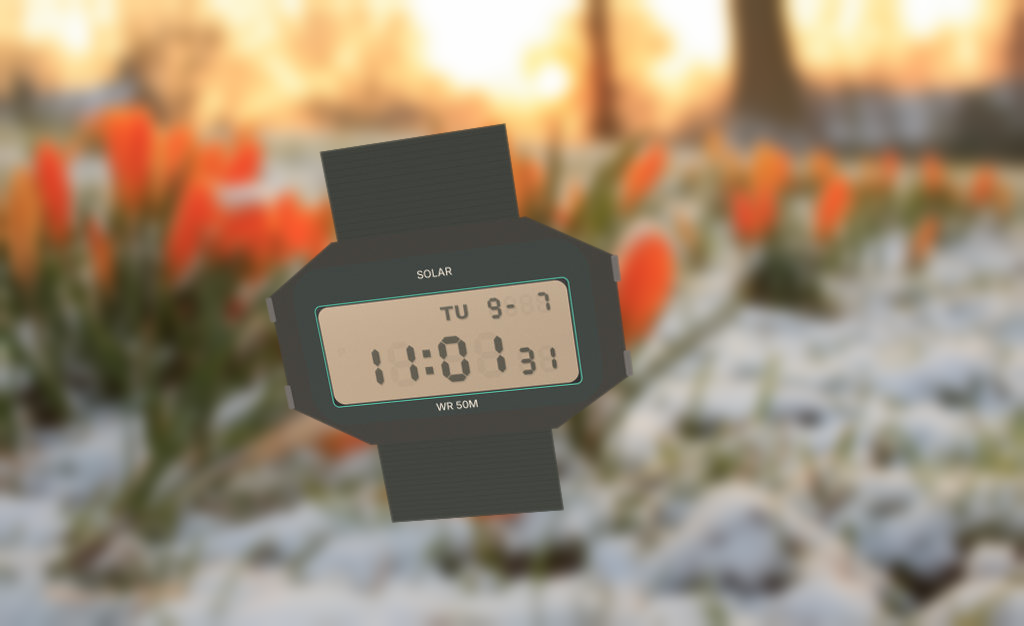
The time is 11,01,31
